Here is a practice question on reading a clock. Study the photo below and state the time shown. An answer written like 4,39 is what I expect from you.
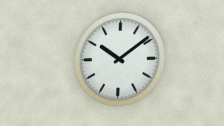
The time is 10,09
